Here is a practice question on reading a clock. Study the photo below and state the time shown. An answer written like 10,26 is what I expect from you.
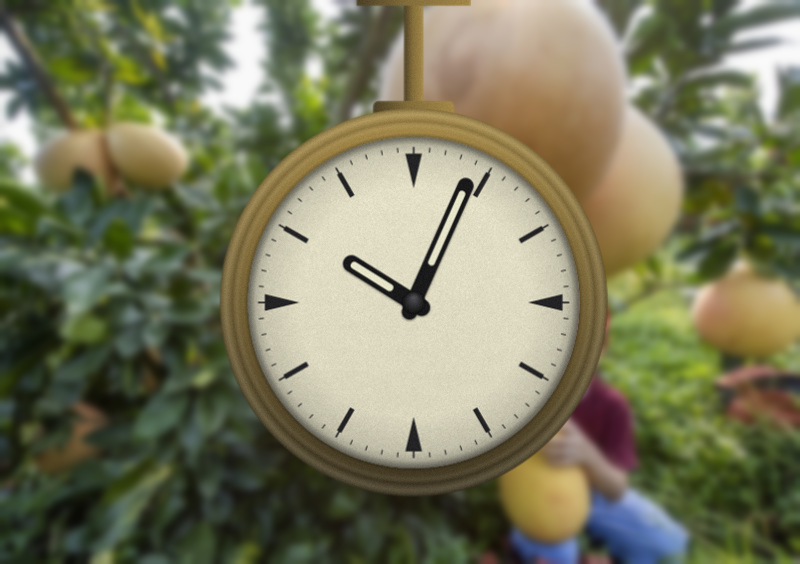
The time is 10,04
